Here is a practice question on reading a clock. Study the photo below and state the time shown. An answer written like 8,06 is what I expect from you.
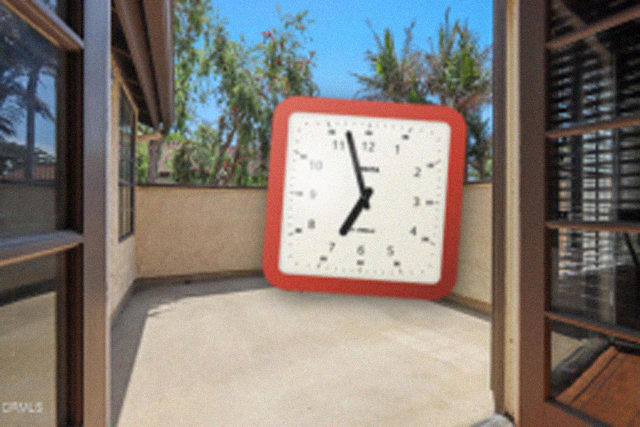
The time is 6,57
